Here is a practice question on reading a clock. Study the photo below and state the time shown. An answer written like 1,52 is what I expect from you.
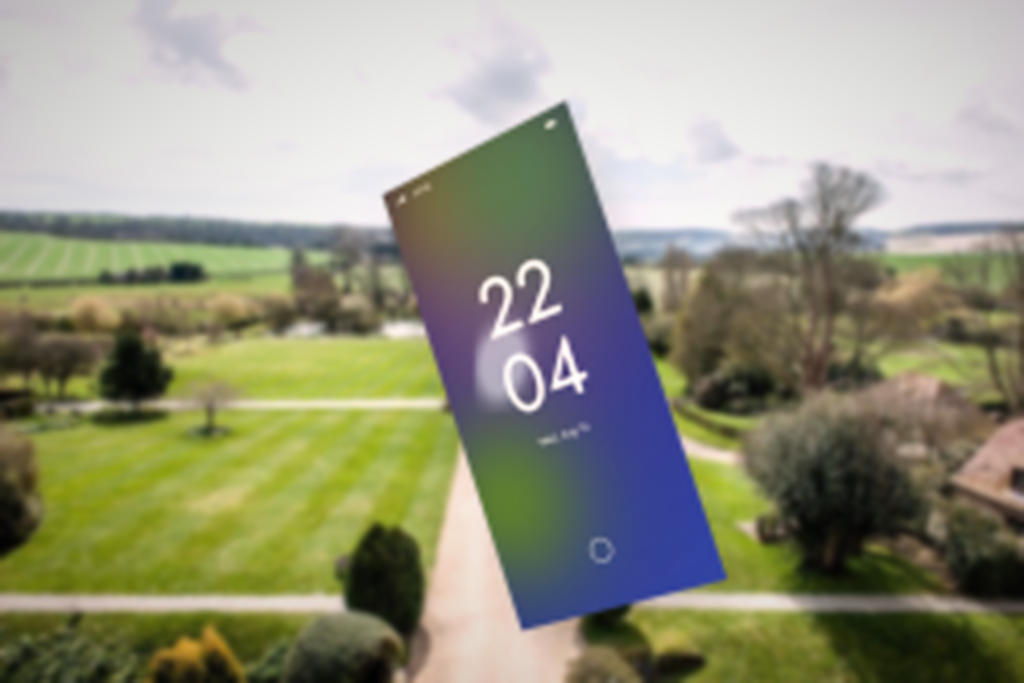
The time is 22,04
